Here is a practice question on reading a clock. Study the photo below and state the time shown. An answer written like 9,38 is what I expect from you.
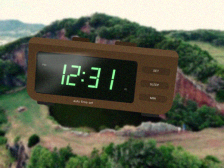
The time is 12,31
